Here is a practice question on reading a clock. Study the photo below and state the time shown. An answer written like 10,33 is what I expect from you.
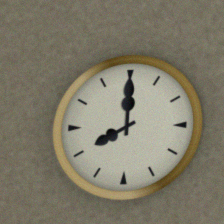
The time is 8,00
